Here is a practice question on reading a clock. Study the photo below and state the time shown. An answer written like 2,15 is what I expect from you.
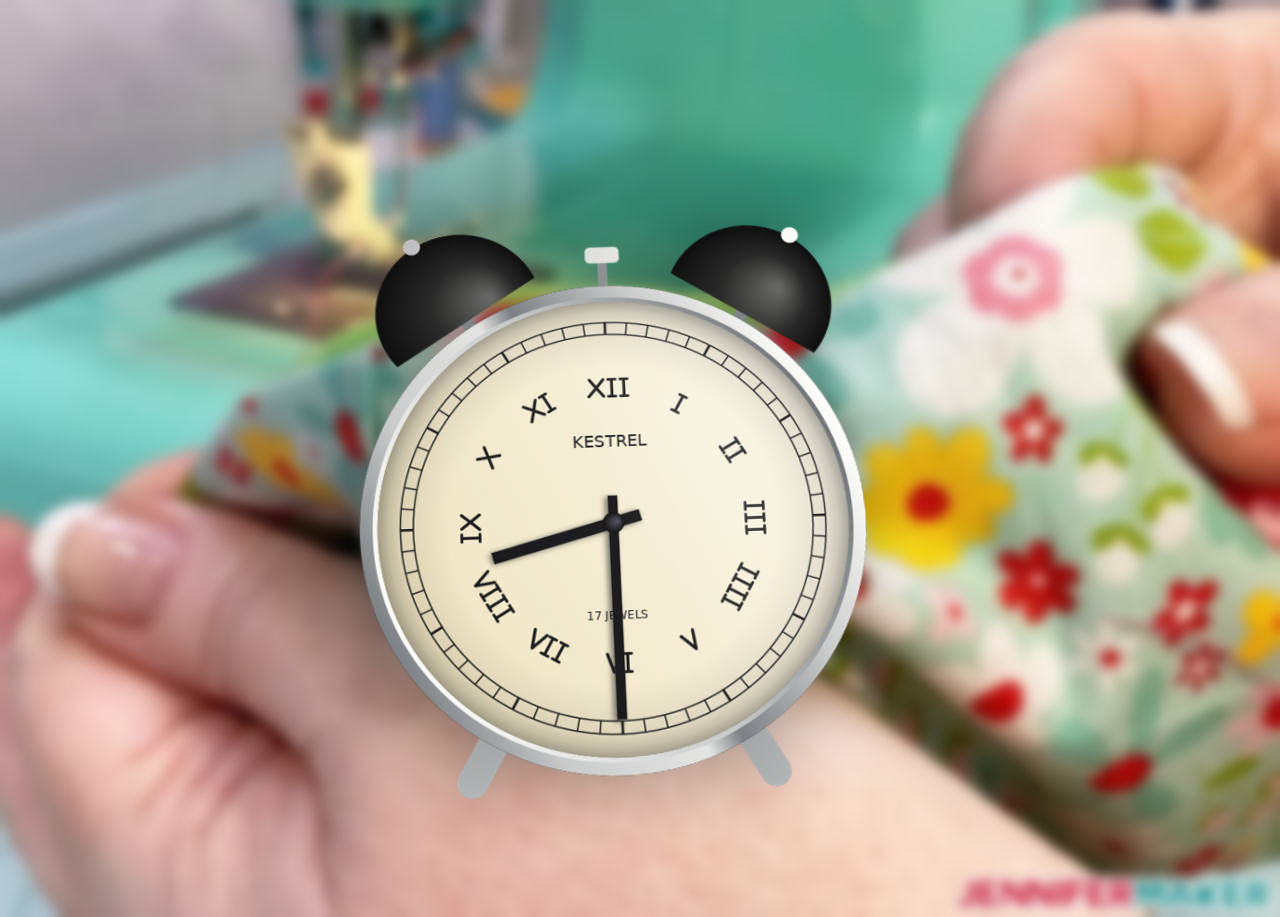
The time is 8,30
